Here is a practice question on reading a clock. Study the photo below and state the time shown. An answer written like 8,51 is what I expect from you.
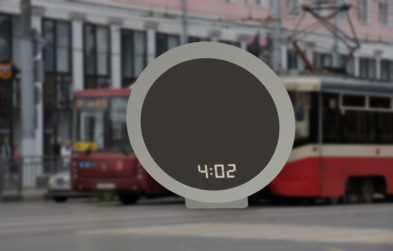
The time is 4,02
